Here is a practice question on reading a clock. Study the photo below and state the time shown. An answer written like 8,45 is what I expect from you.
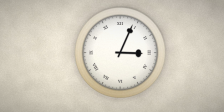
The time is 3,04
